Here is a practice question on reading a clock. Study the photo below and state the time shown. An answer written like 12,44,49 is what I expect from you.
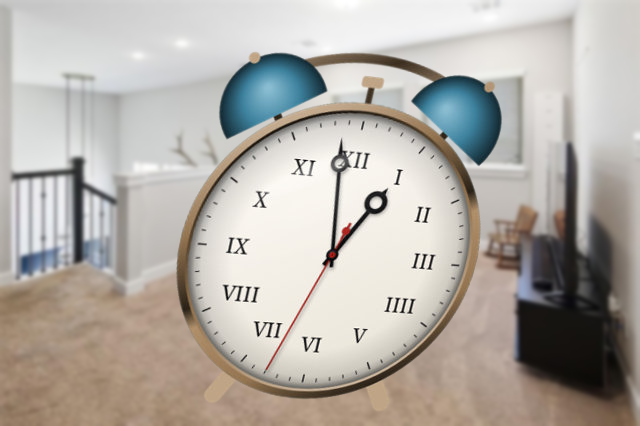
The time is 12,58,33
